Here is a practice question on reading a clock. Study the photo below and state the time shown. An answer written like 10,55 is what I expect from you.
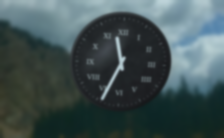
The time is 11,34
